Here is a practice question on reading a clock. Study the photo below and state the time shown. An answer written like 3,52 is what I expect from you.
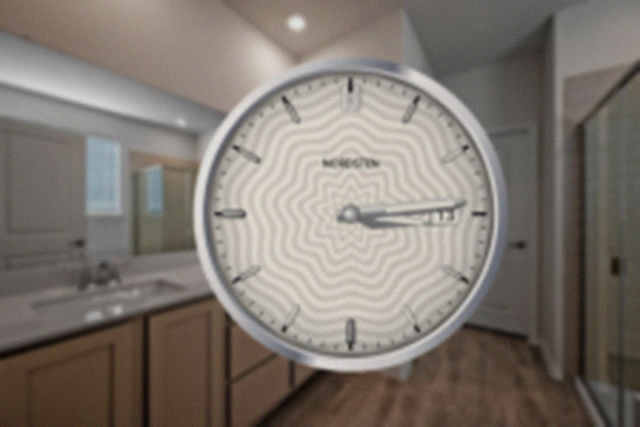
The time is 3,14
